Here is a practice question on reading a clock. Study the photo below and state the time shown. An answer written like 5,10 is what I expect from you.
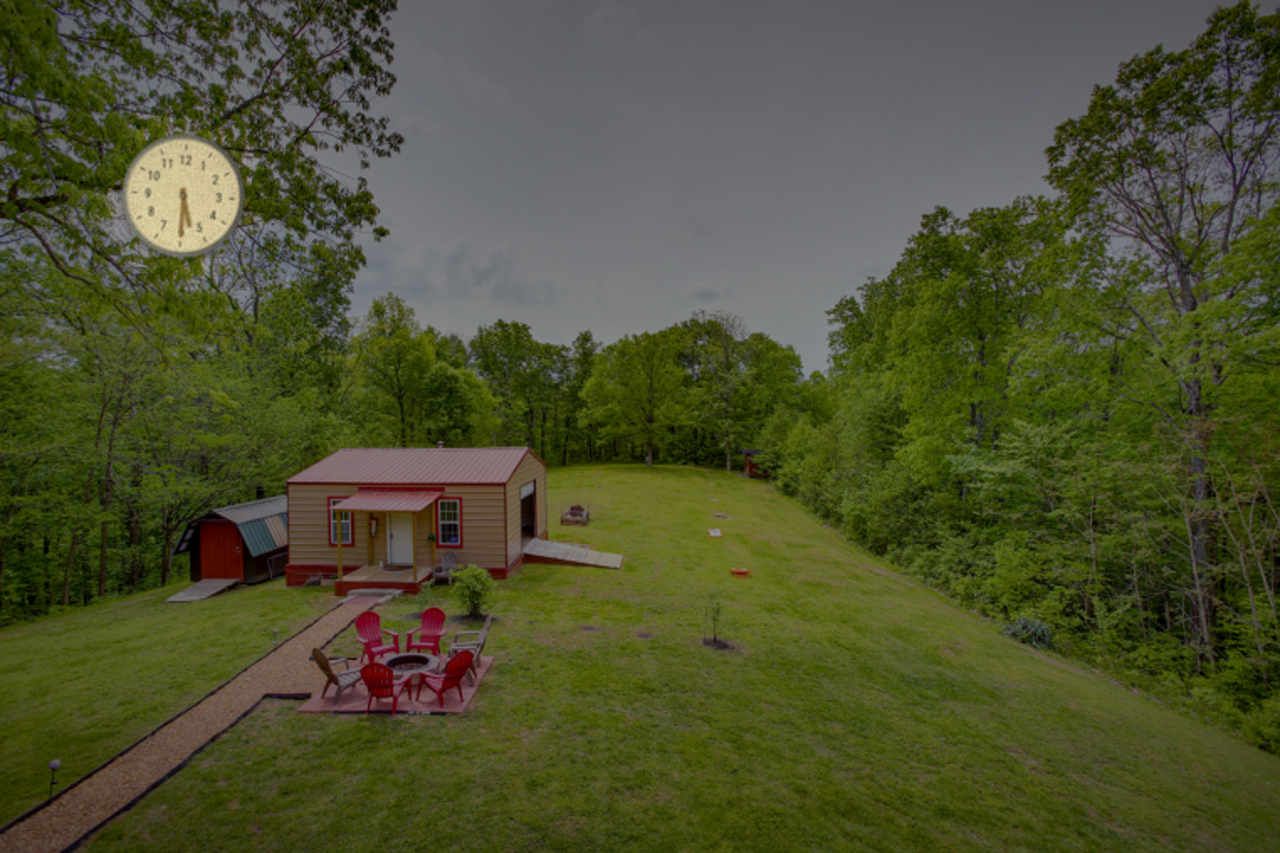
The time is 5,30
